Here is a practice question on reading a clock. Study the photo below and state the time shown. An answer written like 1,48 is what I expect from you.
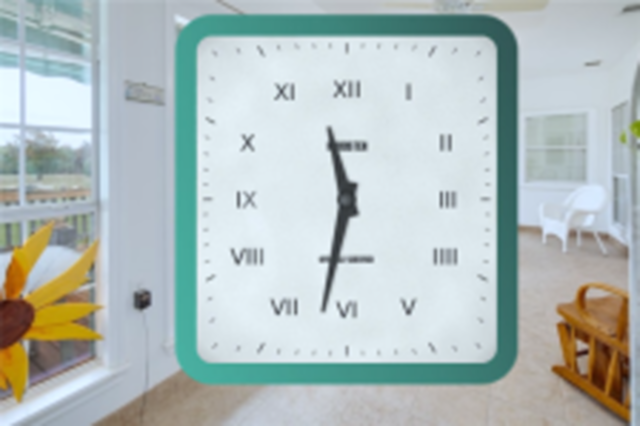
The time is 11,32
